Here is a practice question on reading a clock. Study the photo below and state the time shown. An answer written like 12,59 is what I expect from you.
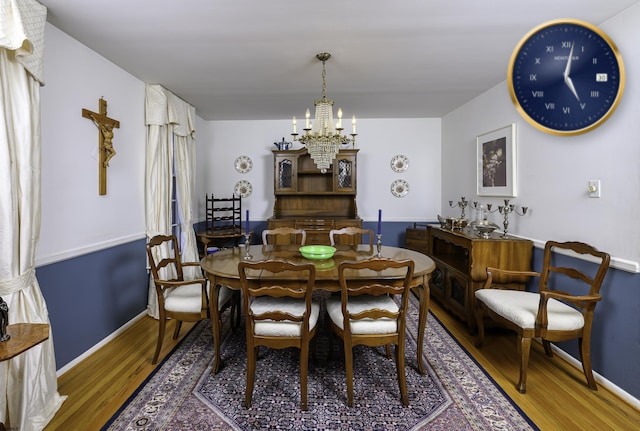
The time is 5,02
